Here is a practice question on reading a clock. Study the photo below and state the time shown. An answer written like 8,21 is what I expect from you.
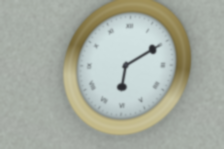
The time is 6,10
